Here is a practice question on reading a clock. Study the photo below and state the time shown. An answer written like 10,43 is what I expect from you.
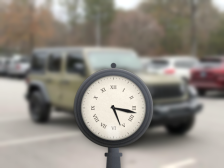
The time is 5,17
